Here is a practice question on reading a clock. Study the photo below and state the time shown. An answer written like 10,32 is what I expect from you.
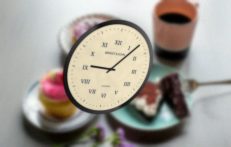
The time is 9,07
